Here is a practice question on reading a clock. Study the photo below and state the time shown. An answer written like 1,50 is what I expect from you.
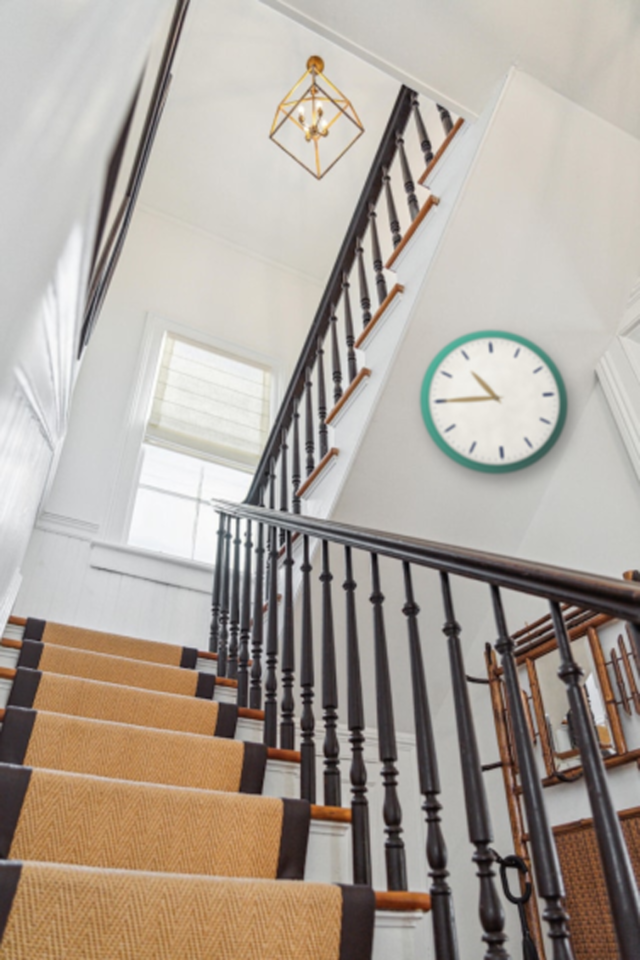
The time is 10,45
